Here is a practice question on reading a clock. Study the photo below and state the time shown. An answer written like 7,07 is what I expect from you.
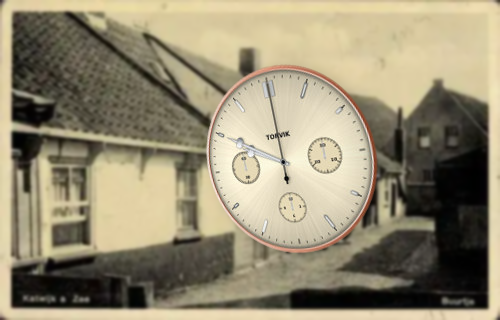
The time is 9,50
